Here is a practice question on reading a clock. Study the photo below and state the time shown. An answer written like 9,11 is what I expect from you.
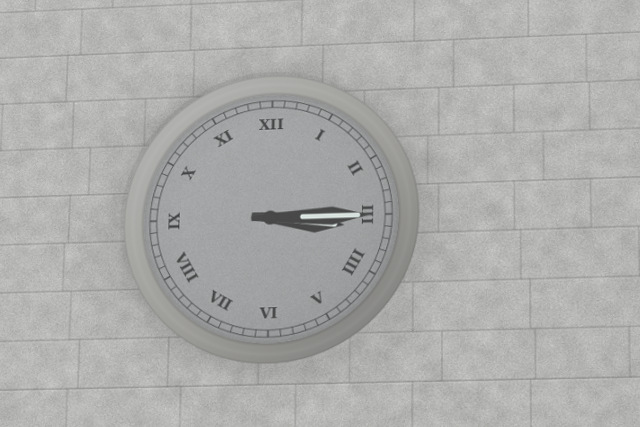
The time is 3,15
